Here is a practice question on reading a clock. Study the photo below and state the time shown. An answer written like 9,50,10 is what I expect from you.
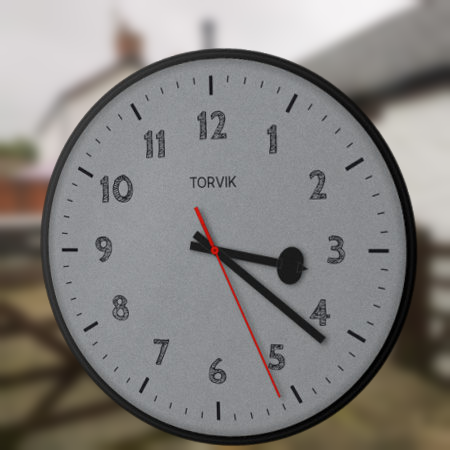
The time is 3,21,26
